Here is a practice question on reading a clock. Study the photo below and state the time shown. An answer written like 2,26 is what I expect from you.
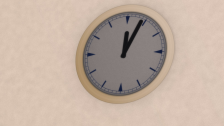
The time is 12,04
